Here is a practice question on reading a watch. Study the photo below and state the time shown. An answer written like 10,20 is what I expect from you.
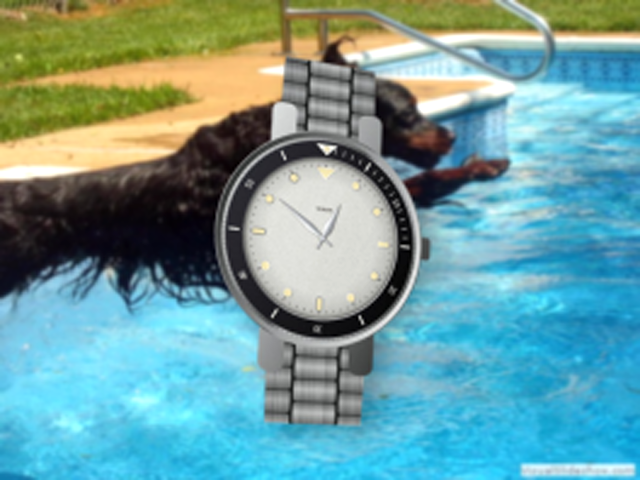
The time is 12,51
